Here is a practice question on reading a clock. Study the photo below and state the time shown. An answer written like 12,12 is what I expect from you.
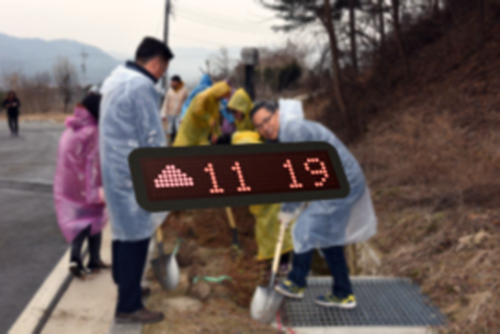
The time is 11,19
